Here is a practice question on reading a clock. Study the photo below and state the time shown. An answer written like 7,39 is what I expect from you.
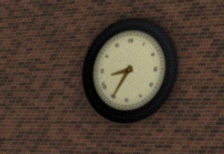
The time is 8,35
